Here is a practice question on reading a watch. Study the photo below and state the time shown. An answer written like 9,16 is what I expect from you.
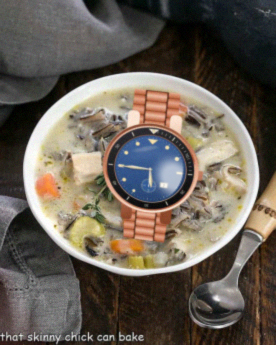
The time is 5,45
